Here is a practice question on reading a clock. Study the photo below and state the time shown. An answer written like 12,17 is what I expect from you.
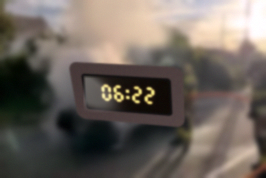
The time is 6,22
